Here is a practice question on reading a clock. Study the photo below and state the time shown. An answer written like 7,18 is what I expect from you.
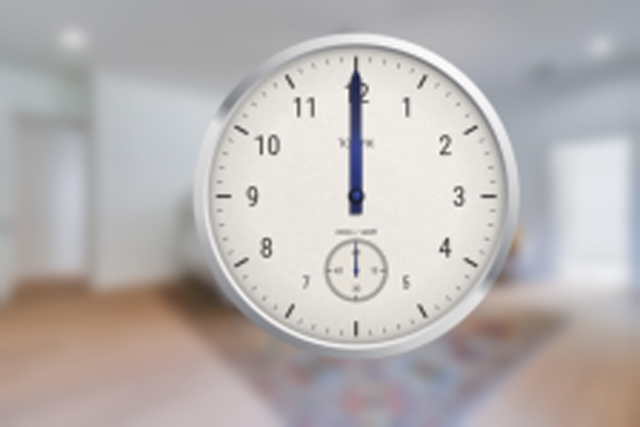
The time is 12,00
